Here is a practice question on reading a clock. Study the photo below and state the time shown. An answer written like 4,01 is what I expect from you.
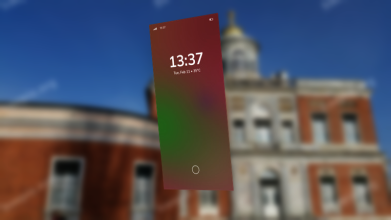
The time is 13,37
